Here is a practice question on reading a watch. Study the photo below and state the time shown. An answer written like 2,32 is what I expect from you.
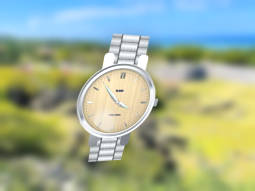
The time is 3,53
